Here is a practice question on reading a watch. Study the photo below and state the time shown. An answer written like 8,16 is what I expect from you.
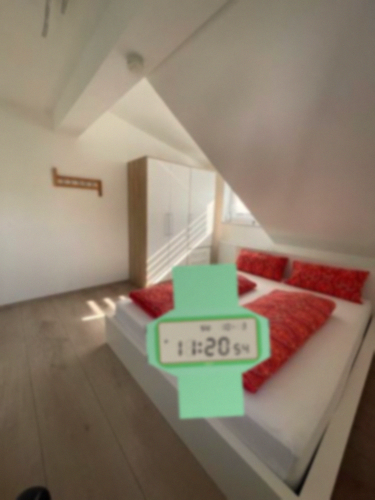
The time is 11,20
